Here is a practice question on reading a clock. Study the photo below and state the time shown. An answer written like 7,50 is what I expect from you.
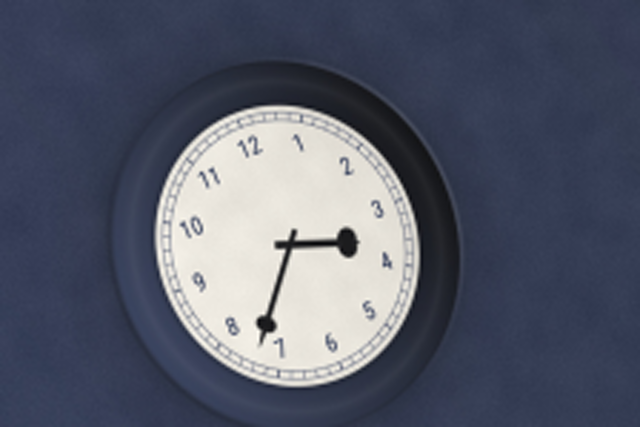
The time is 3,37
